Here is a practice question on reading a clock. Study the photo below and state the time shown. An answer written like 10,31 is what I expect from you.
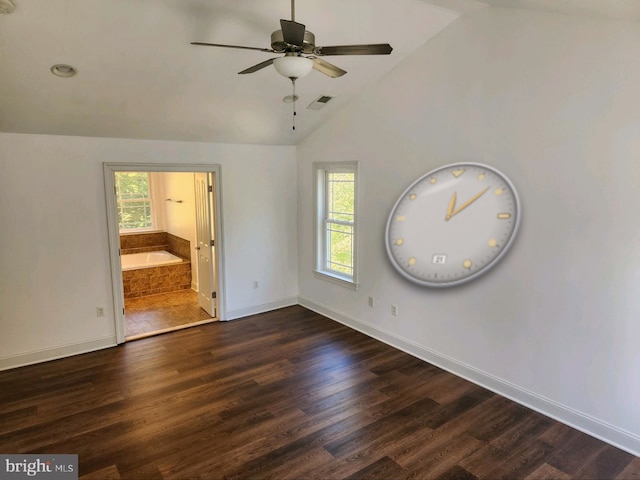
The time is 12,08
